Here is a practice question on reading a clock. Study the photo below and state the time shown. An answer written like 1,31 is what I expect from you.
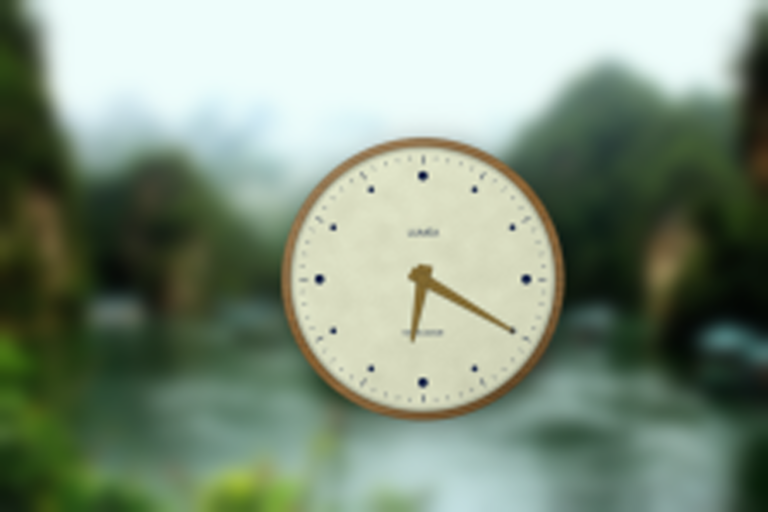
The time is 6,20
